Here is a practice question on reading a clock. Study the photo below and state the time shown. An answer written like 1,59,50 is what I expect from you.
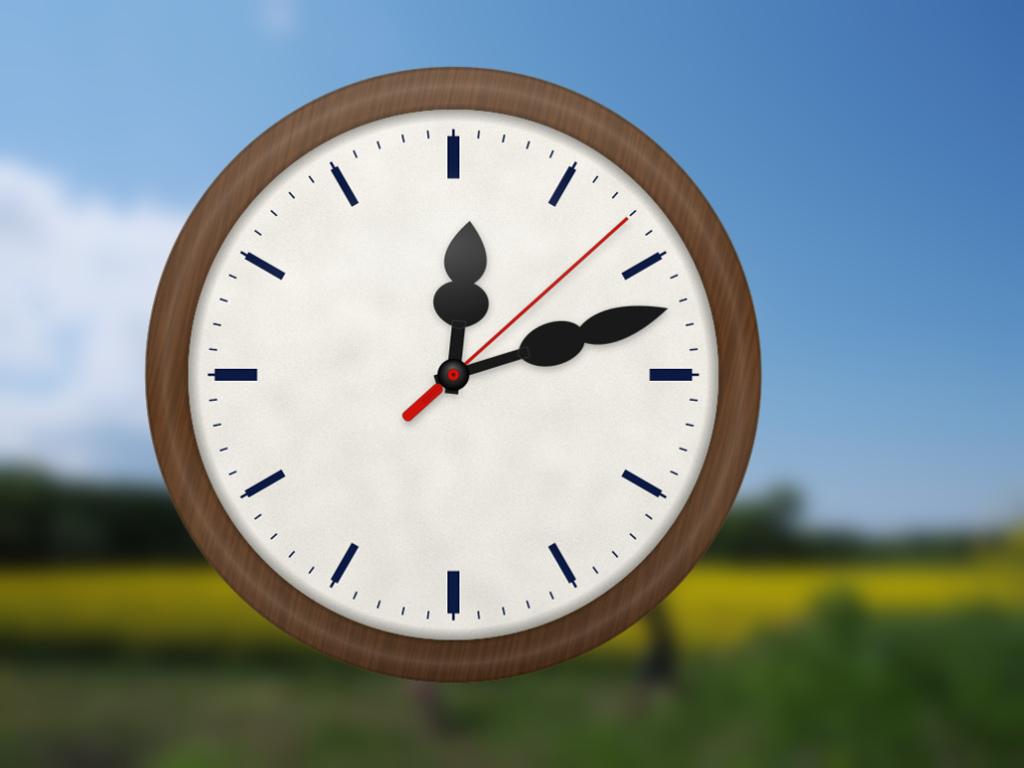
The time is 12,12,08
